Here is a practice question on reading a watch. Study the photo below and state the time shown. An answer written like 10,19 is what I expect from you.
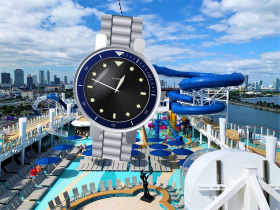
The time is 12,48
